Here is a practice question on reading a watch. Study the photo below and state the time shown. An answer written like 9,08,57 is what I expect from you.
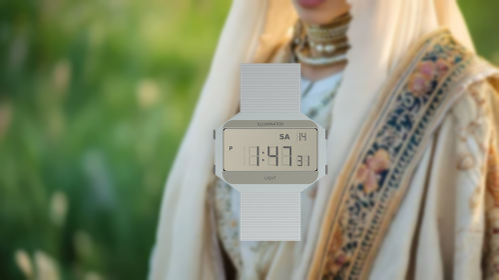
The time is 1,47,31
